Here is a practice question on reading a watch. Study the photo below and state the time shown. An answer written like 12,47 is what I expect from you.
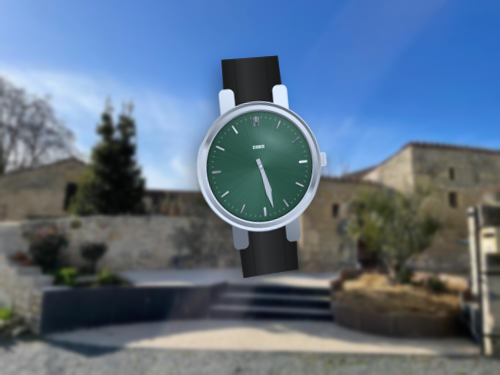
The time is 5,28
